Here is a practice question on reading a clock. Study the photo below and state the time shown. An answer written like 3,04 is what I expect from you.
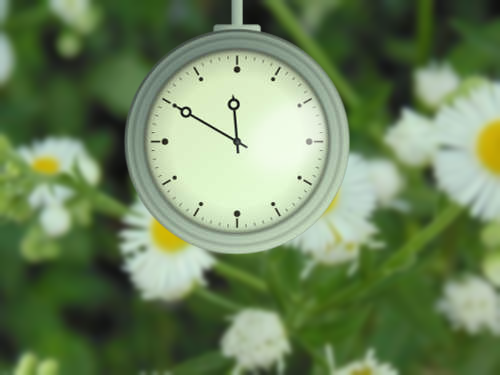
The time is 11,50
